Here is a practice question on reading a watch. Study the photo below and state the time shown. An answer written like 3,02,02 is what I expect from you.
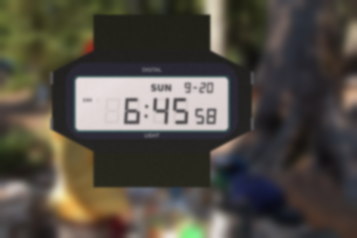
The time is 6,45,58
